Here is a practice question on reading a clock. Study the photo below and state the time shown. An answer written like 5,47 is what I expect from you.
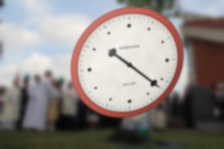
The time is 10,22
